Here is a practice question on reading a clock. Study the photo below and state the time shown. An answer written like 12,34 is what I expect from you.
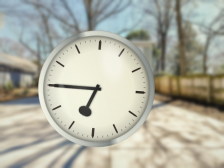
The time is 6,45
